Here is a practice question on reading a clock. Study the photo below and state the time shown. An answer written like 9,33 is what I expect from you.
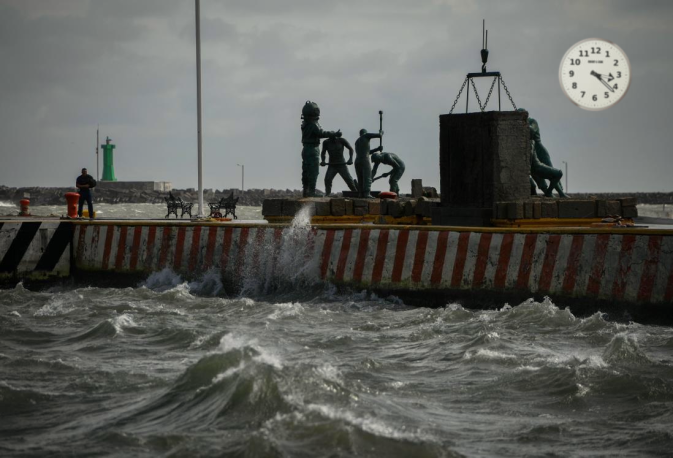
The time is 3,22
